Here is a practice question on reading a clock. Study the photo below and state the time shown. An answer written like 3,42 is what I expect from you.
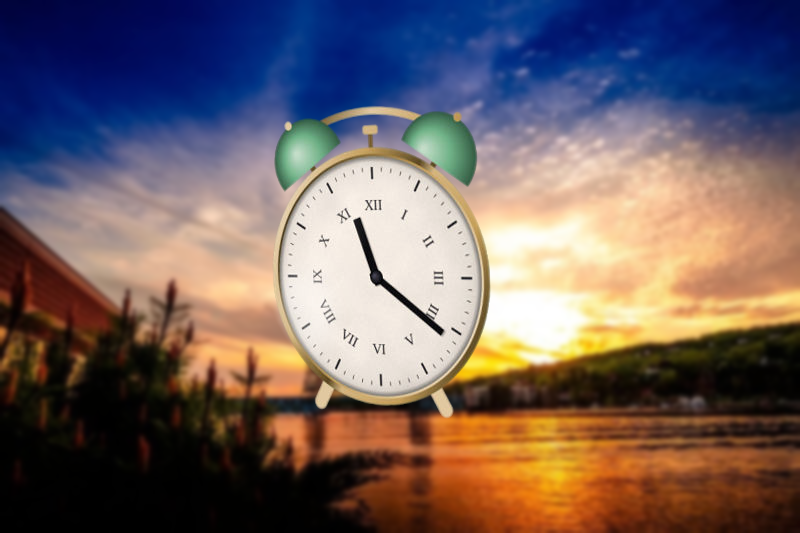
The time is 11,21
